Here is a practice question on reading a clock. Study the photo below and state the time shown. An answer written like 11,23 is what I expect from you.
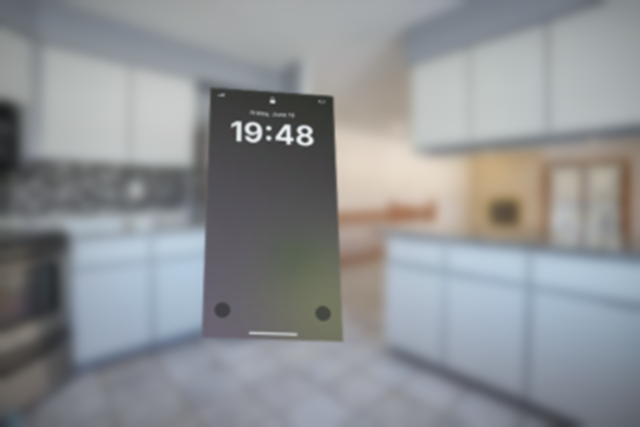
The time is 19,48
